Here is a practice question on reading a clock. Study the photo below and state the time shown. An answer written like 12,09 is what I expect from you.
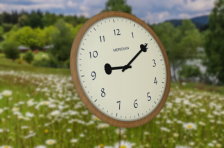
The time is 9,10
